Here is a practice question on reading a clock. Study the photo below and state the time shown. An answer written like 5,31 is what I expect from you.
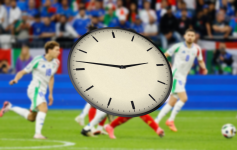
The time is 2,47
